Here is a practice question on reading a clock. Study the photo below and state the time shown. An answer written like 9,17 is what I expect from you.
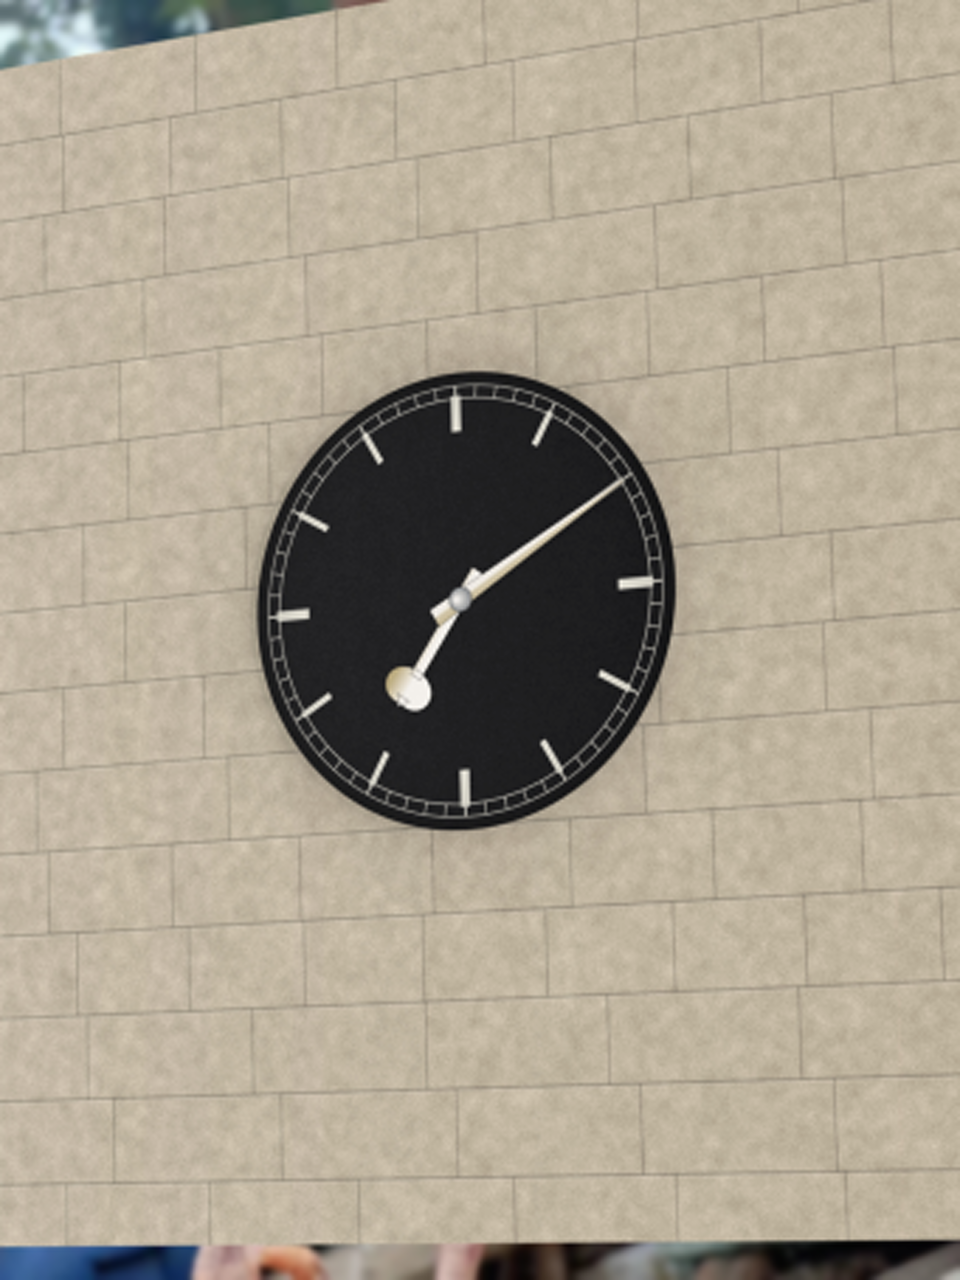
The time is 7,10
